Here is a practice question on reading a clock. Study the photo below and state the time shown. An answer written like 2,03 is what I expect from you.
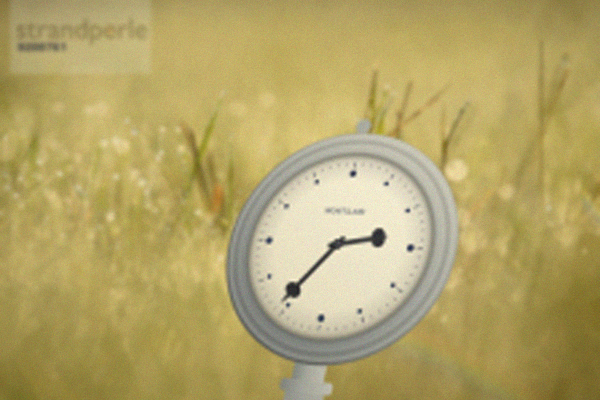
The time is 2,36
